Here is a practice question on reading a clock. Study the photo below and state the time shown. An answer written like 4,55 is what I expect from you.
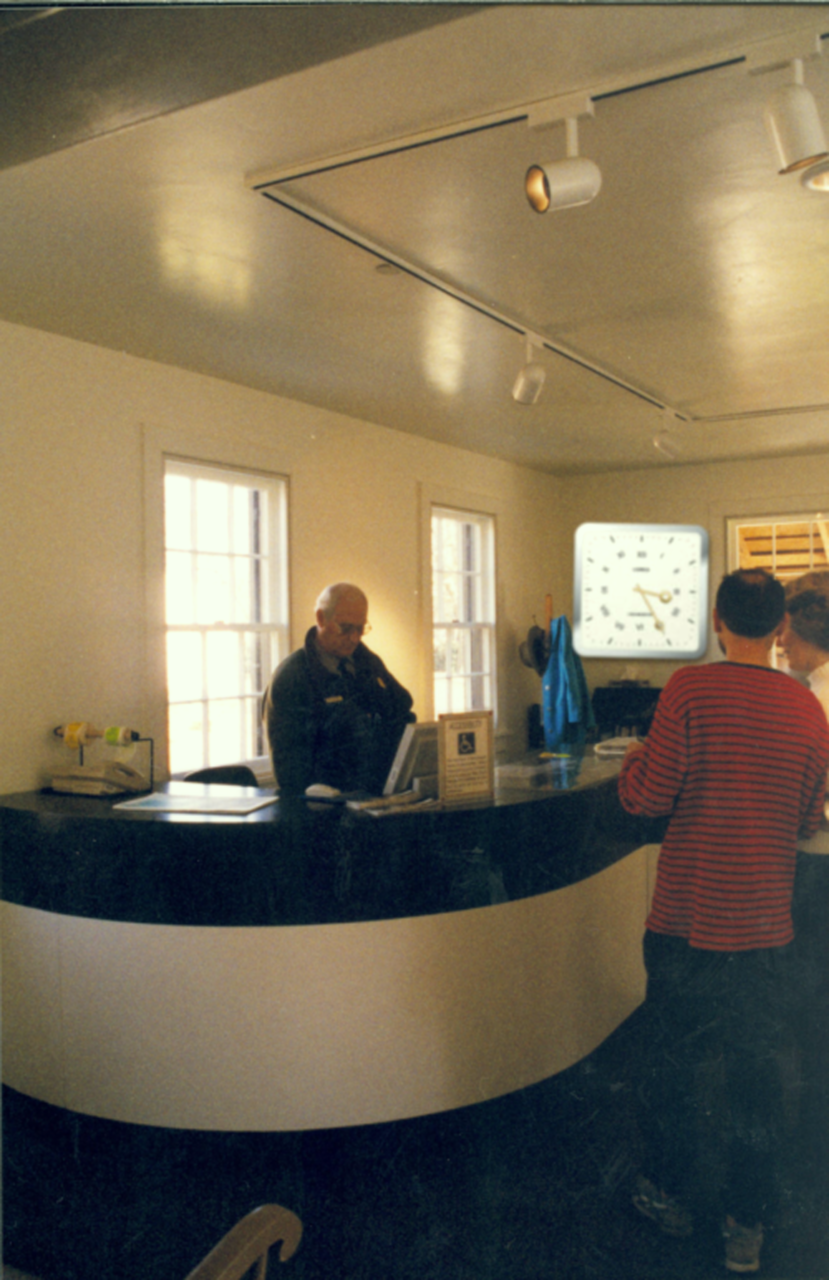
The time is 3,25
